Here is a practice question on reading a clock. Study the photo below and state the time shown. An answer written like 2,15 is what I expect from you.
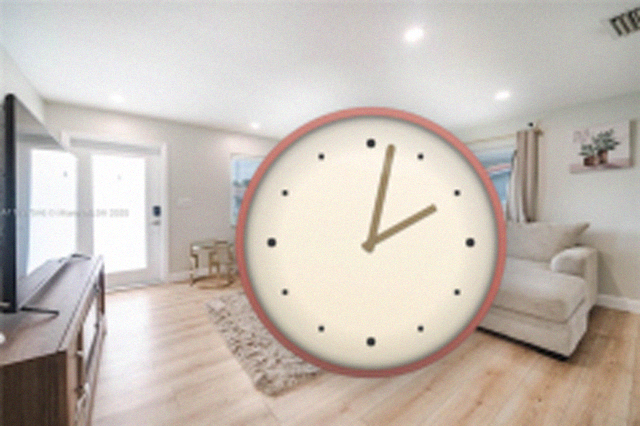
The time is 2,02
